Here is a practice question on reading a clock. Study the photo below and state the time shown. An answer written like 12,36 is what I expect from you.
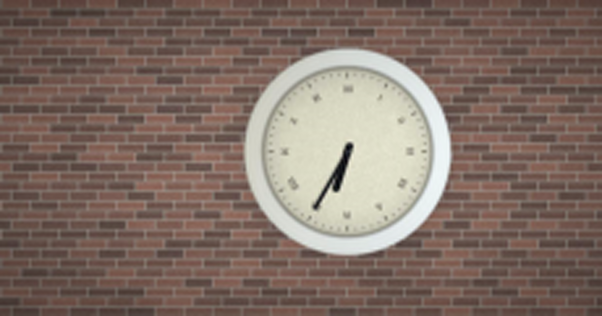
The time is 6,35
